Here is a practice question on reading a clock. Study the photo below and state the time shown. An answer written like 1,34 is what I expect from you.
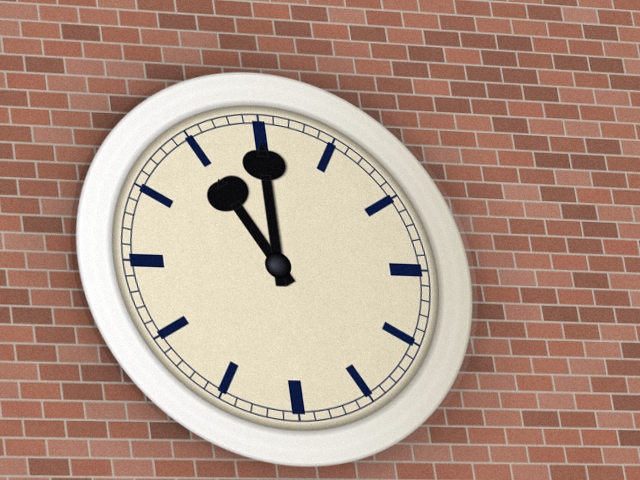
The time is 11,00
